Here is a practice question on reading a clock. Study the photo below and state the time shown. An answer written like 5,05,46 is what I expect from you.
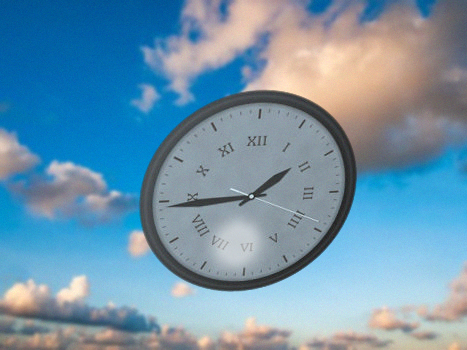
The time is 1,44,19
